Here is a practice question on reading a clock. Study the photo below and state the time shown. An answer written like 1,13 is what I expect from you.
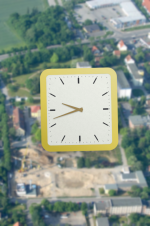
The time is 9,42
